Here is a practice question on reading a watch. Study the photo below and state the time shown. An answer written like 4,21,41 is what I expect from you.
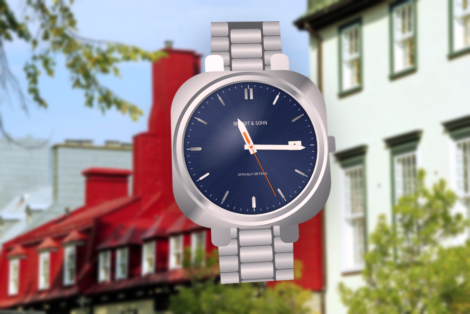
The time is 11,15,26
